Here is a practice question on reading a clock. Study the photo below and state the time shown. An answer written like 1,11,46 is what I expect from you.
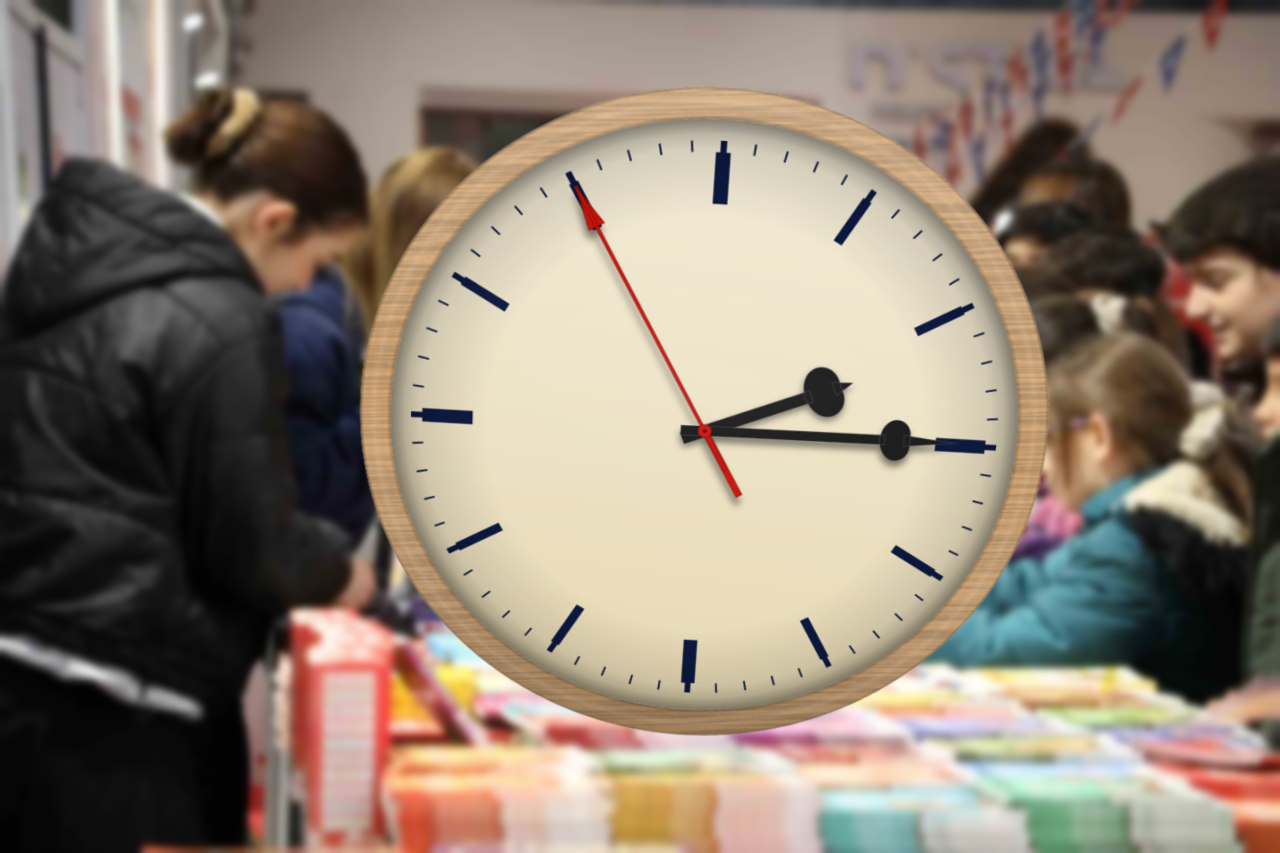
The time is 2,14,55
